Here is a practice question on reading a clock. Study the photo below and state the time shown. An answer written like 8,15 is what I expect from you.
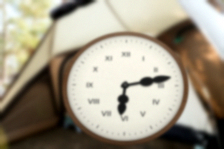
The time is 6,13
